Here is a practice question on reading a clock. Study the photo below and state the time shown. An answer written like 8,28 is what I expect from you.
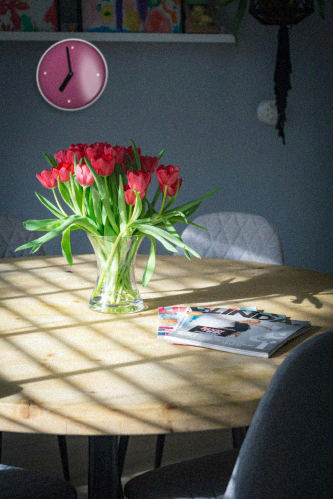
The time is 6,58
